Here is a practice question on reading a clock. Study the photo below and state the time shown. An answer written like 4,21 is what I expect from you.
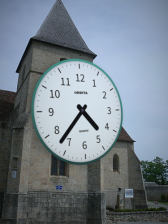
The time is 4,37
